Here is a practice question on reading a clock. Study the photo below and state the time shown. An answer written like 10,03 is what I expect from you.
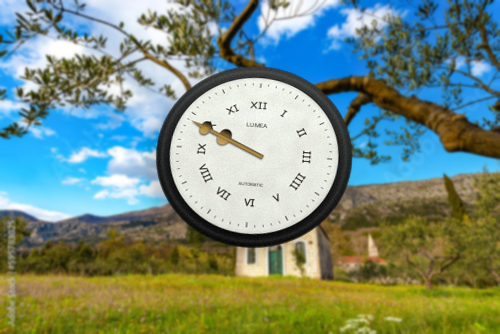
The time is 9,49
